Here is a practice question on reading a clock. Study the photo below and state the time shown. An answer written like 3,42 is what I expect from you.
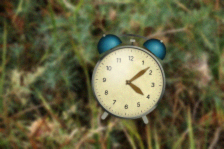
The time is 4,08
